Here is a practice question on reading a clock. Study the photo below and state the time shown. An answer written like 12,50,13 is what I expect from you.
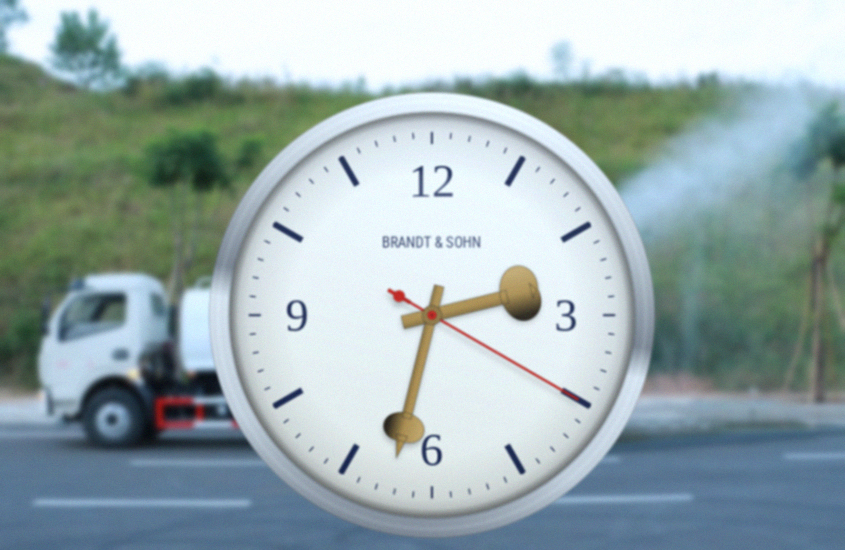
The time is 2,32,20
